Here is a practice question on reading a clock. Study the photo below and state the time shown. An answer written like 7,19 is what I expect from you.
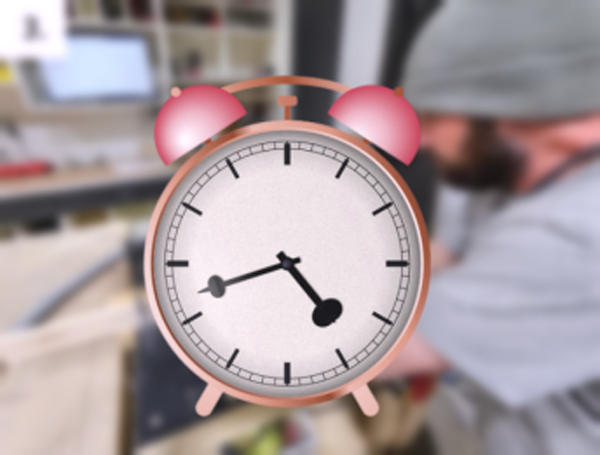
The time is 4,42
